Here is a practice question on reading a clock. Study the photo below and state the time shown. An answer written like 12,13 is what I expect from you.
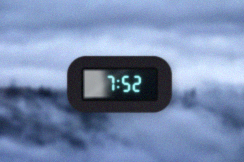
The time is 7,52
